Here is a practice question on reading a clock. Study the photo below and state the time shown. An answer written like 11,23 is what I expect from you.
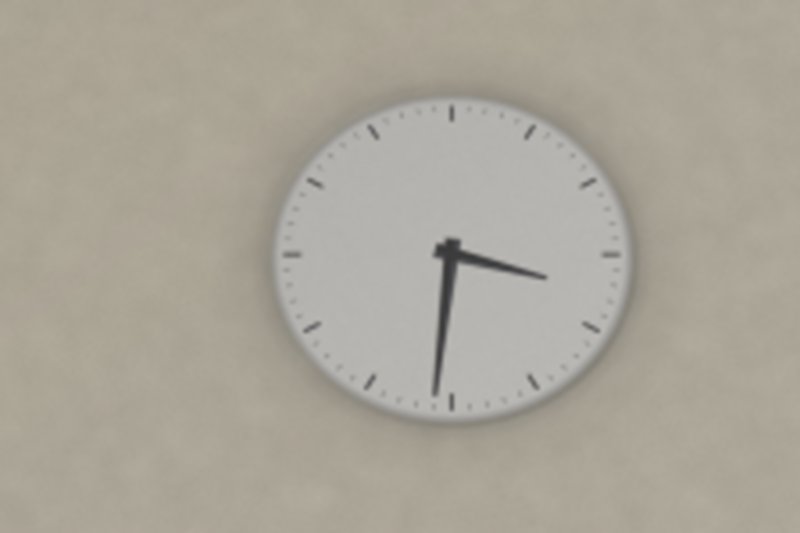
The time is 3,31
